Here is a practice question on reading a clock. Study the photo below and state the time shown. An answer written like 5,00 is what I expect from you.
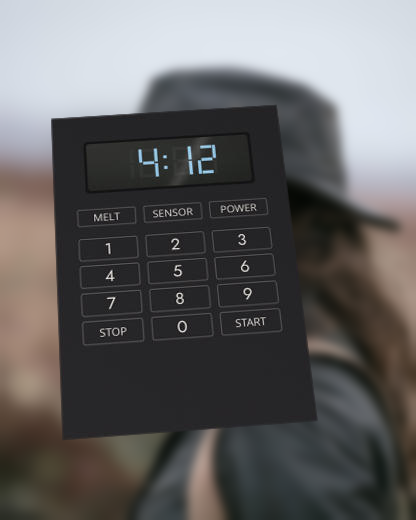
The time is 4,12
